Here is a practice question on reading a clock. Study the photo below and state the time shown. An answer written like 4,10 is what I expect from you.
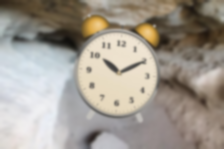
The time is 10,10
